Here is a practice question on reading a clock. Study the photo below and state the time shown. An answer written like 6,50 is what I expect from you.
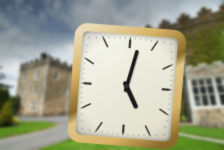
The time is 5,02
